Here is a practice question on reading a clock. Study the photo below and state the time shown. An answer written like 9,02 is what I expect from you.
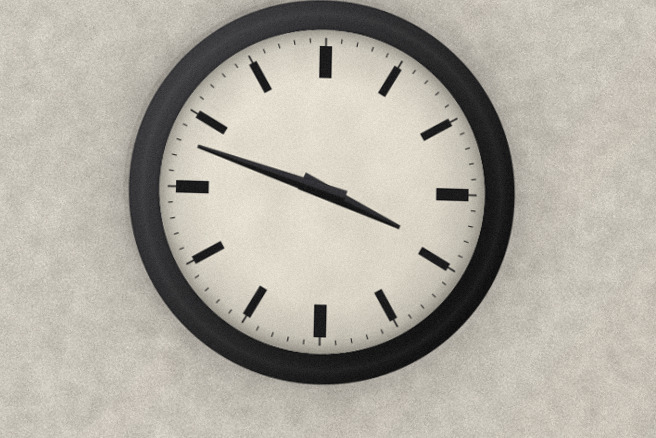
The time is 3,48
